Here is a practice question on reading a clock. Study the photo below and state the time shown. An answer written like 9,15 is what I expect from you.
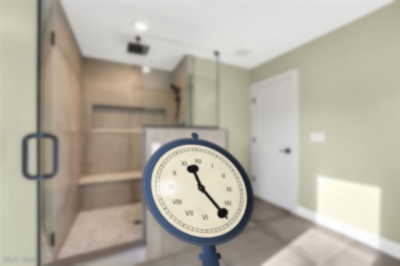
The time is 11,24
